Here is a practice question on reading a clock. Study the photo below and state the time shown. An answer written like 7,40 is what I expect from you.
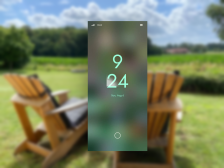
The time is 9,24
